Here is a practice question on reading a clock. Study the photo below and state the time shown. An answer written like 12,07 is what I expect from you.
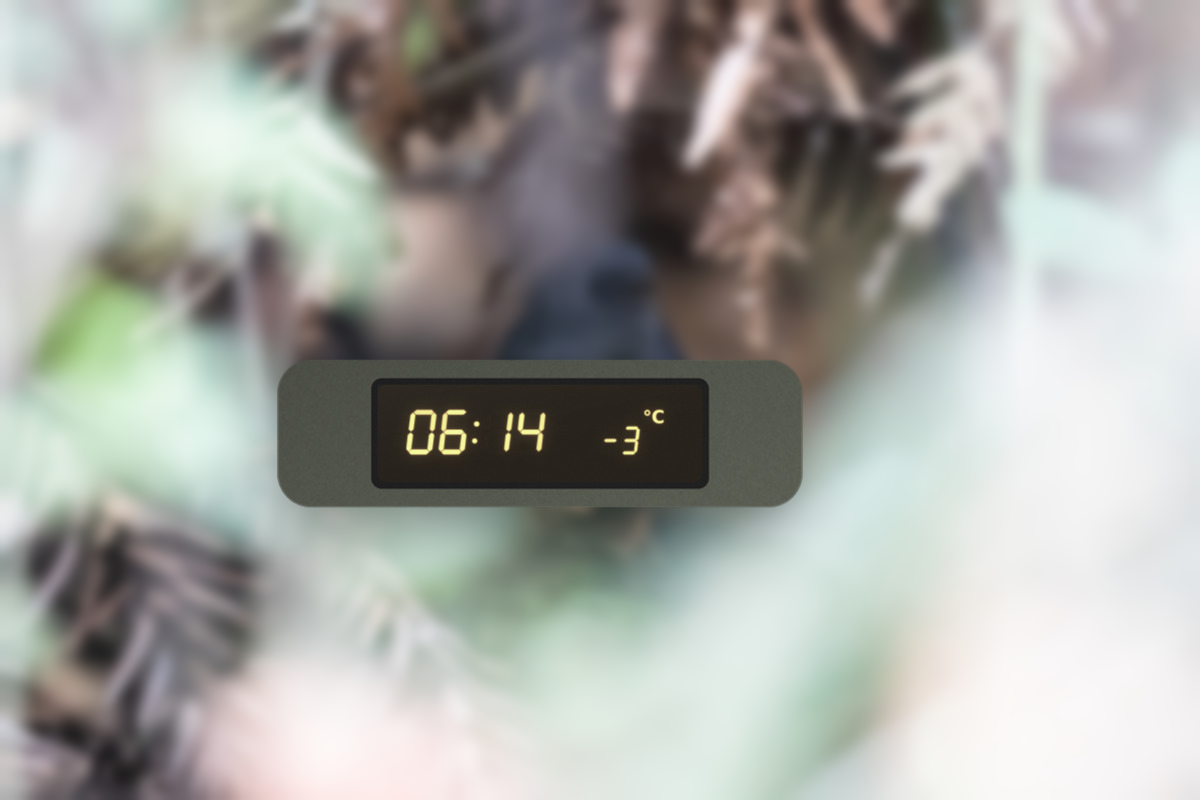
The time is 6,14
